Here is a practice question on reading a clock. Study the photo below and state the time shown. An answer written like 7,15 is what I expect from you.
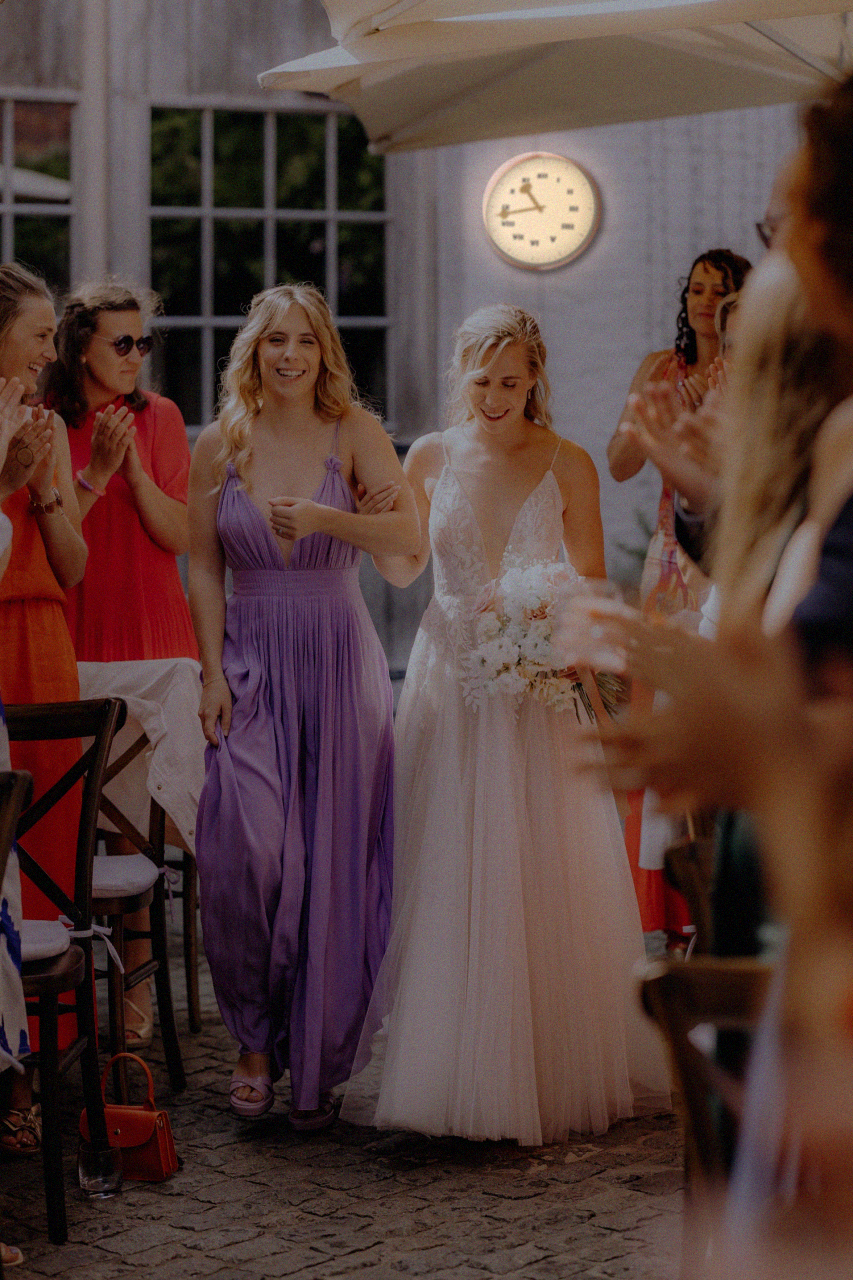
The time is 10,43
